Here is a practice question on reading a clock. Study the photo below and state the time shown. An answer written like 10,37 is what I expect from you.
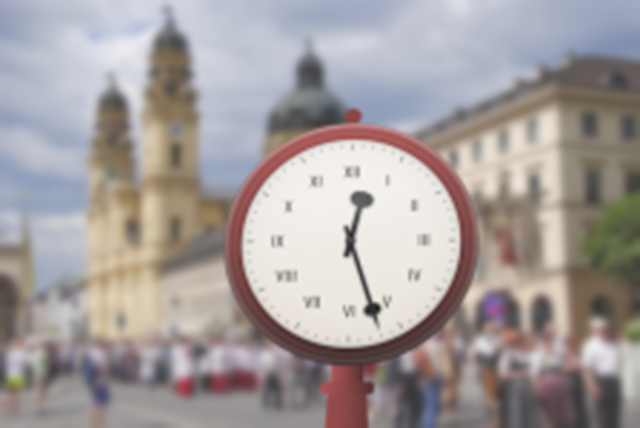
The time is 12,27
